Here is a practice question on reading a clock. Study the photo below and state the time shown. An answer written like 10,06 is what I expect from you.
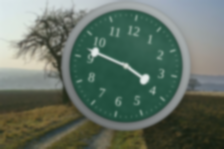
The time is 3,47
